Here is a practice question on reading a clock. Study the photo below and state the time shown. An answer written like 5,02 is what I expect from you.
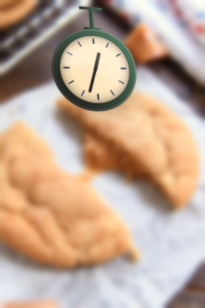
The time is 12,33
